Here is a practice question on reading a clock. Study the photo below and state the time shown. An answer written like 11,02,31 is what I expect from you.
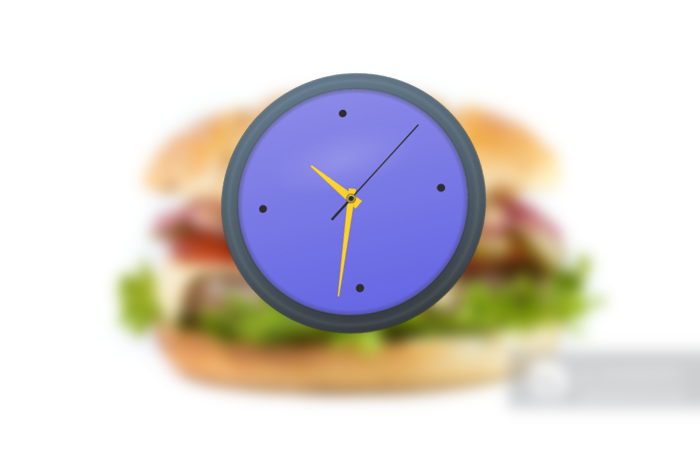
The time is 10,32,08
